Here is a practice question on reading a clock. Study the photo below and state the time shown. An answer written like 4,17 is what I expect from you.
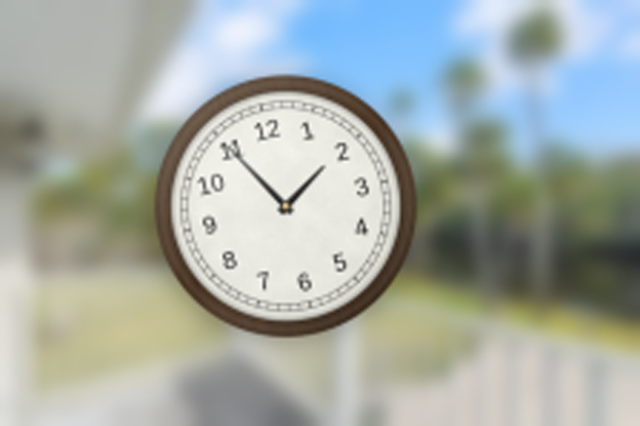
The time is 1,55
